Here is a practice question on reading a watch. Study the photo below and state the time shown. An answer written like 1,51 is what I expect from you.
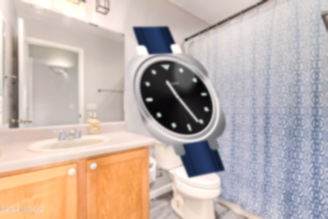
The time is 11,26
